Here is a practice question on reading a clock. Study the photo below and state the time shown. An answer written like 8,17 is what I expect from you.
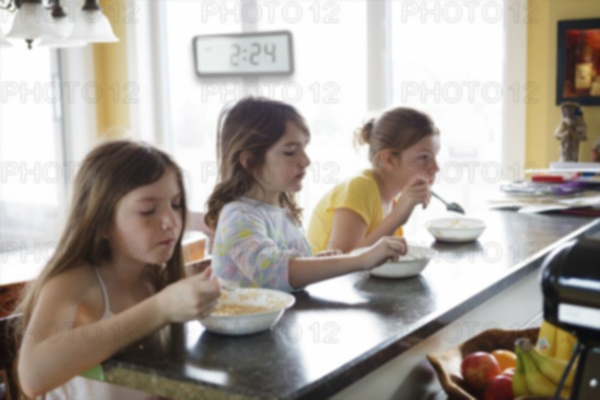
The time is 2,24
